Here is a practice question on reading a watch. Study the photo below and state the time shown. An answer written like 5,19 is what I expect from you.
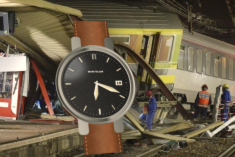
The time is 6,19
